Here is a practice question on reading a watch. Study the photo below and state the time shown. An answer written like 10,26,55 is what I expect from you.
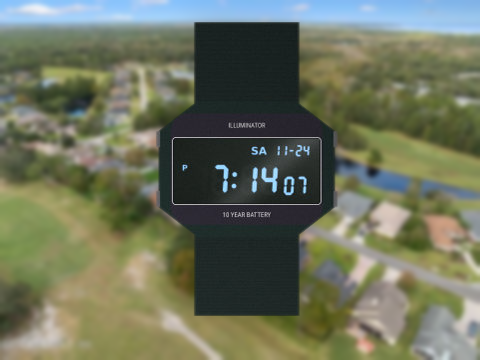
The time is 7,14,07
